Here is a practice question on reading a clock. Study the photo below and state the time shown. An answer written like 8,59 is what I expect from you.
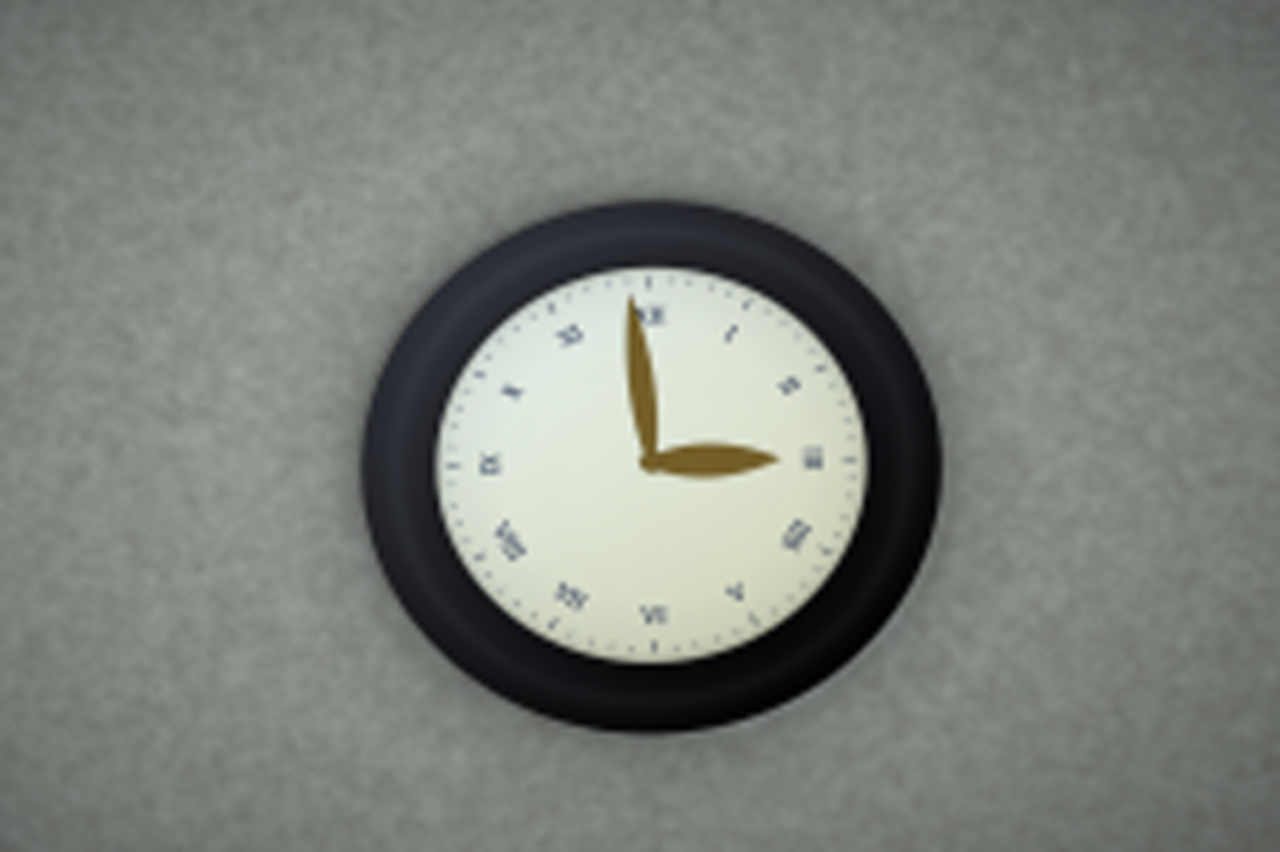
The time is 2,59
